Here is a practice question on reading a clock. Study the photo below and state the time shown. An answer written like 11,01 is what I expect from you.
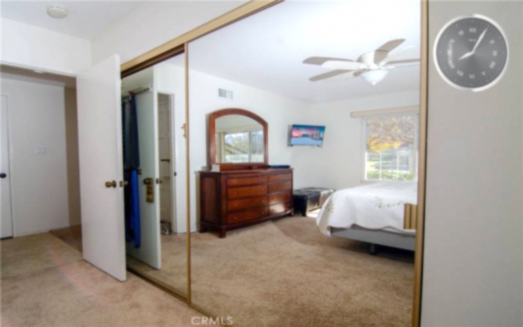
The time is 8,05
